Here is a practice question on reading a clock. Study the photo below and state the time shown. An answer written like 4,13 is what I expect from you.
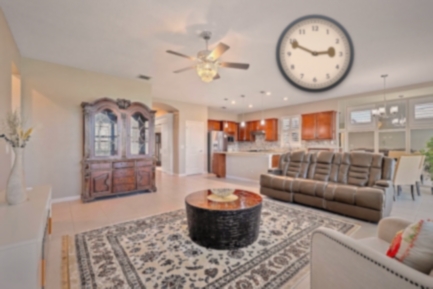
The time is 2,49
